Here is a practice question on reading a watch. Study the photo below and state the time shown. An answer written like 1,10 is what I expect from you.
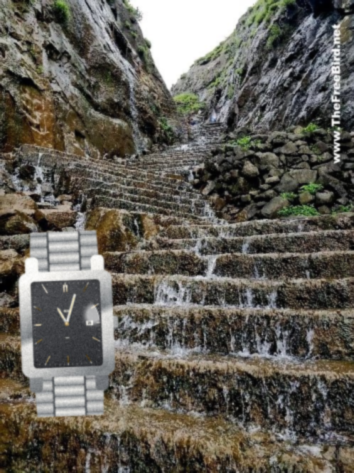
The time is 11,03
